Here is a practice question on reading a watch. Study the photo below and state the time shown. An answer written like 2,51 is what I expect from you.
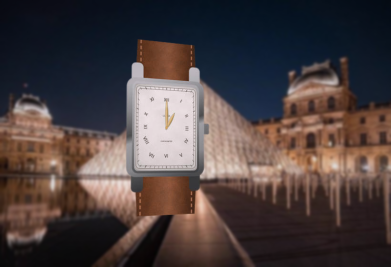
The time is 1,00
